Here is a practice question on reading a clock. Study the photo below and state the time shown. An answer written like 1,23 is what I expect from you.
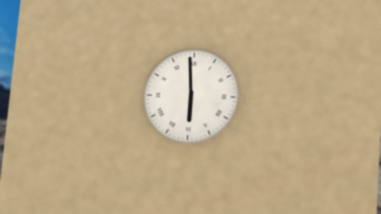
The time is 5,59
